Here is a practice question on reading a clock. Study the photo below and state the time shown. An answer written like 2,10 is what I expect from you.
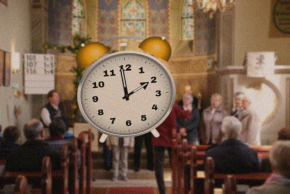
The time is 1,59
